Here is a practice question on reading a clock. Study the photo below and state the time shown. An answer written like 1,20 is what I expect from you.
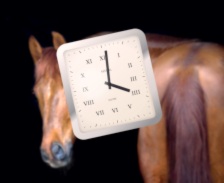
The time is 4,01
